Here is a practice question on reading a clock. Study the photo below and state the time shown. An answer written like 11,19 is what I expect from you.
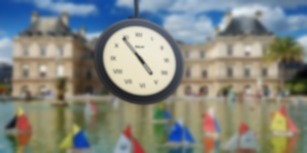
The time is 4,54
